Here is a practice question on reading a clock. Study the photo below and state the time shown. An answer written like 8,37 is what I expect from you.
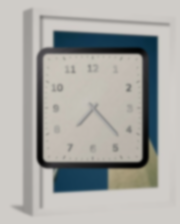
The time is 7,23
